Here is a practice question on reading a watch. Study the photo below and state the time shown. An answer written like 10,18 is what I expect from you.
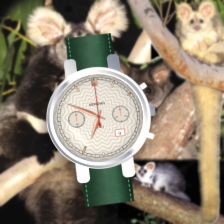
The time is 6,50
